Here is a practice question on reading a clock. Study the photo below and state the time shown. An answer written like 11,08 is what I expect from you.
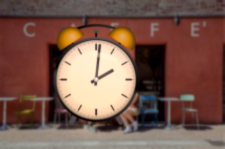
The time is 2,01
